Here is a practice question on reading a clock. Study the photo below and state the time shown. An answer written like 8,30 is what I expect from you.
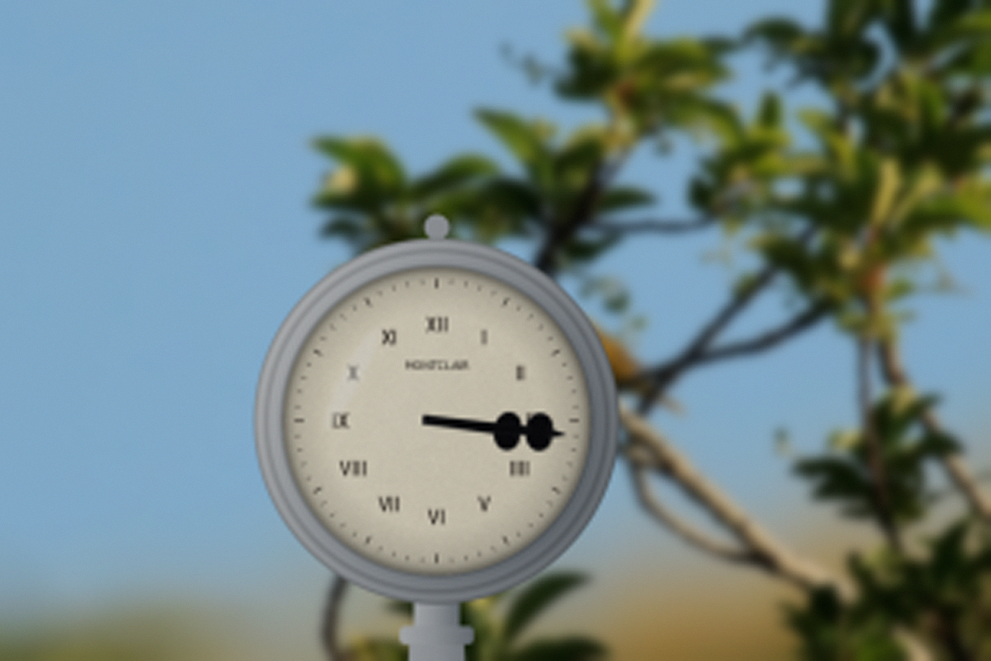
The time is 3,16
